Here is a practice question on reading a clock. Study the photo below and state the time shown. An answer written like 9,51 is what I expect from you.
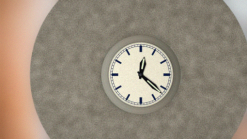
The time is 12,22
